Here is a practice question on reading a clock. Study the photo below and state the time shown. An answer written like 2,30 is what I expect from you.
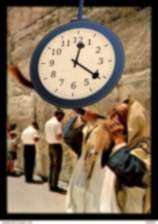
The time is 12,21
